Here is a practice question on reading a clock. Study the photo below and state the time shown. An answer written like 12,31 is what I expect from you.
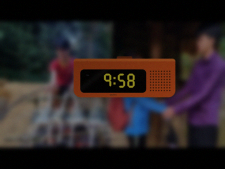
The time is 9,58
